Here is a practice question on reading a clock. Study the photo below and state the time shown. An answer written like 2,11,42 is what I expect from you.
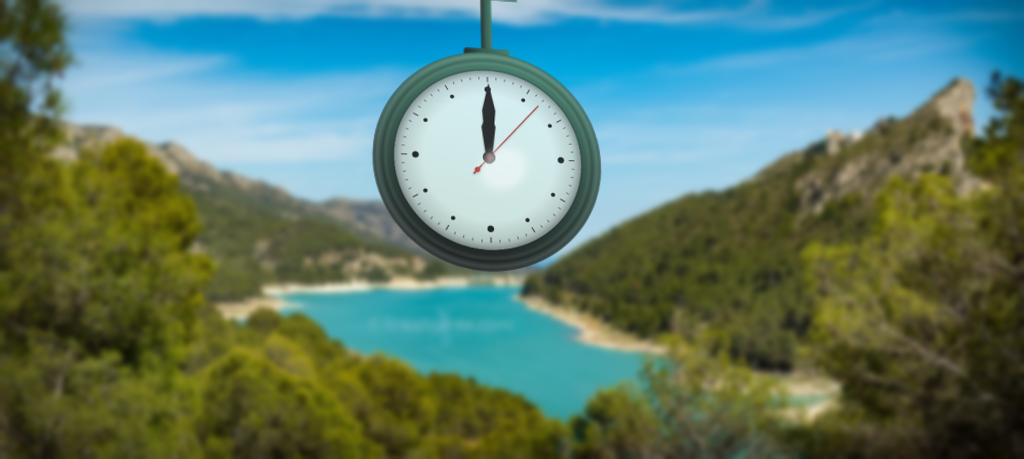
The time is 12,00,07
